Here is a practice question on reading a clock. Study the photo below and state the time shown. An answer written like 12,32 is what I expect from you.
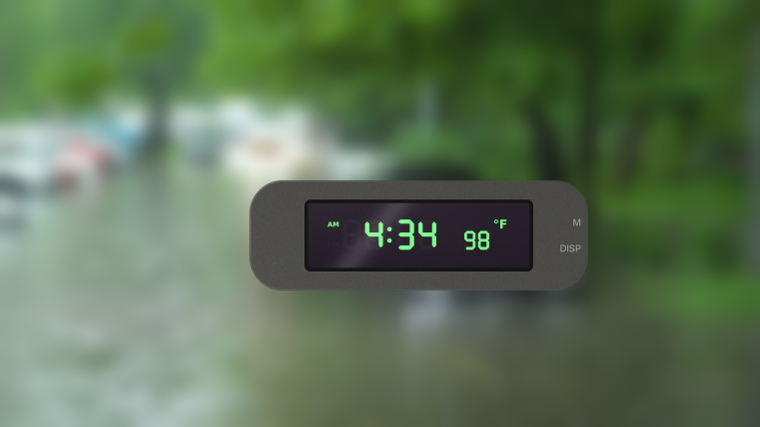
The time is 4,34
